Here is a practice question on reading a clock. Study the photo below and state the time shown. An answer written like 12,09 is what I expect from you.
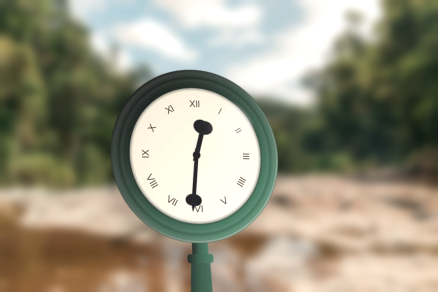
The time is 12,31
